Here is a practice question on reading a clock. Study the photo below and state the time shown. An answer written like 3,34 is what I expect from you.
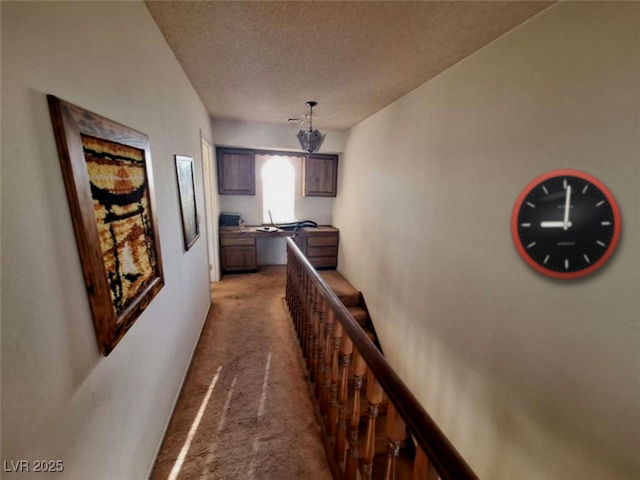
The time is 9,01
